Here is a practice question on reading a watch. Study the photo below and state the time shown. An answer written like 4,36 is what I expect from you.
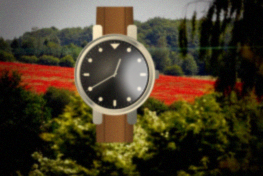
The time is 12,40
